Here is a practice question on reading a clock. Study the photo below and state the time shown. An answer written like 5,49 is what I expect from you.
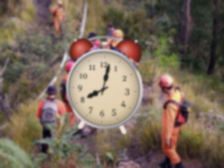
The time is 8,02
